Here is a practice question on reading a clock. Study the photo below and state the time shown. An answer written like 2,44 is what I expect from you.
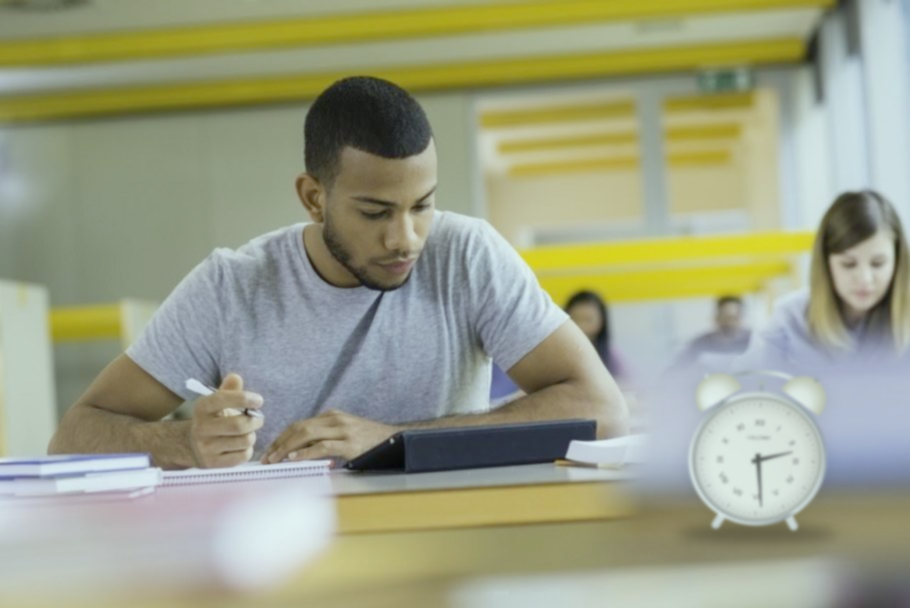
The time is 2,29
